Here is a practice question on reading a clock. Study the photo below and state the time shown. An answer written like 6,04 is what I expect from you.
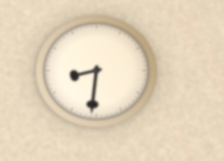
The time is 8,31
